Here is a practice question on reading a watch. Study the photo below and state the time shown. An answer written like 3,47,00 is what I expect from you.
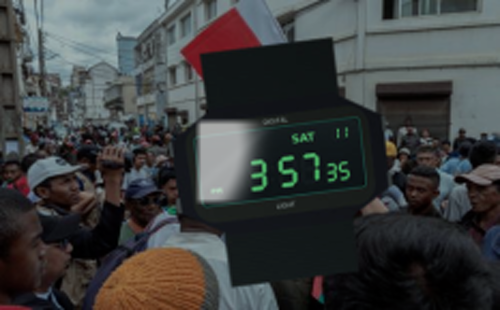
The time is 3,57,35
